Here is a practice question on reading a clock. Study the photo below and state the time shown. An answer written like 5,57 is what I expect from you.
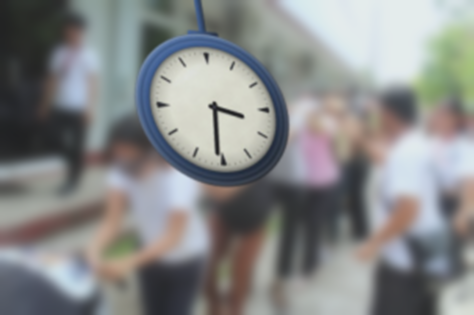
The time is 3,31
